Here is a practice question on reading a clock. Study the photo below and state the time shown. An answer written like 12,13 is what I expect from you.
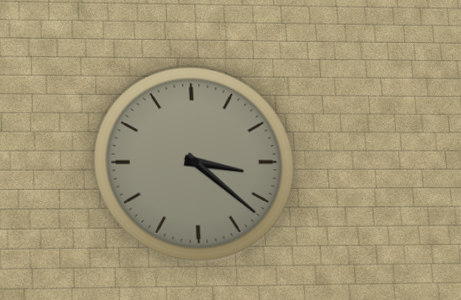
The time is 3,22
